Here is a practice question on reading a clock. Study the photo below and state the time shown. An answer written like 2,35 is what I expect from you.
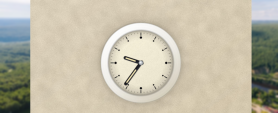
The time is 9,36
